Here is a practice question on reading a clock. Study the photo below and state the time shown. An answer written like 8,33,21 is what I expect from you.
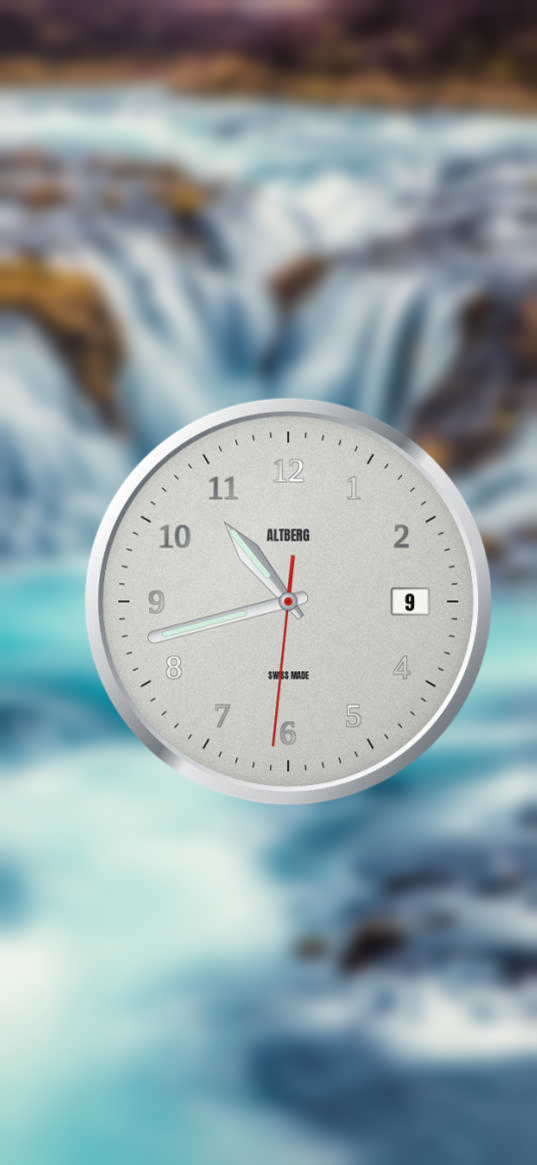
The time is 10,42,31
